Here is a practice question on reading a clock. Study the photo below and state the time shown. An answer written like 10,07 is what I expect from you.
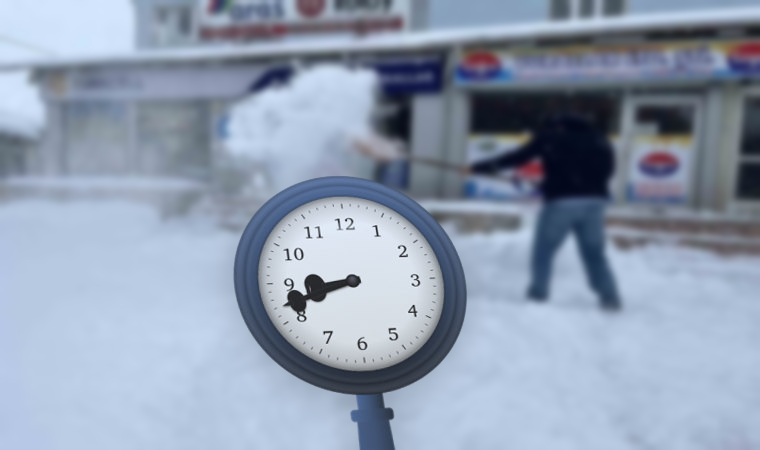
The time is 8,42
